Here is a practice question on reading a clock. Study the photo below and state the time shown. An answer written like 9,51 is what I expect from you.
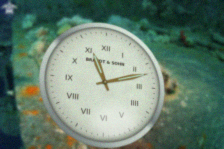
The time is 11,12
